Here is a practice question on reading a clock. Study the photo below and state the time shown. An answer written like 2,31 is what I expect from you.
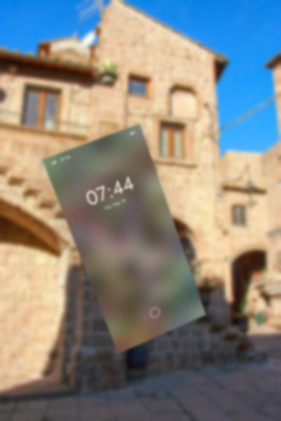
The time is 7,44
